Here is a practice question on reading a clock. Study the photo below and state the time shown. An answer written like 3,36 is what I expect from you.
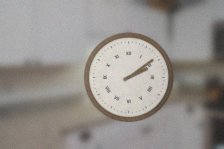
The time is 2,09
